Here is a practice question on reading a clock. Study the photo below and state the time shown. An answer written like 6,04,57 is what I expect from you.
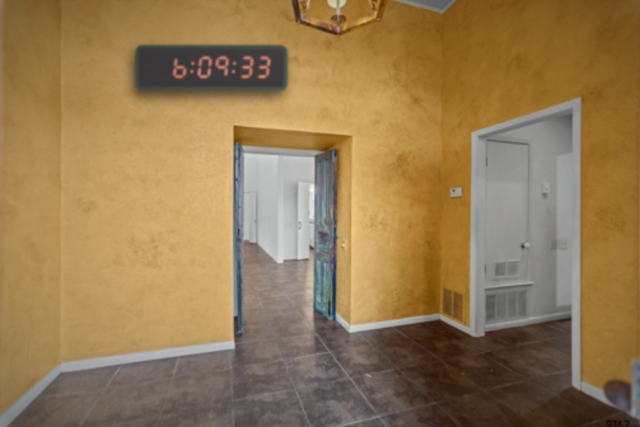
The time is 6,09,33
